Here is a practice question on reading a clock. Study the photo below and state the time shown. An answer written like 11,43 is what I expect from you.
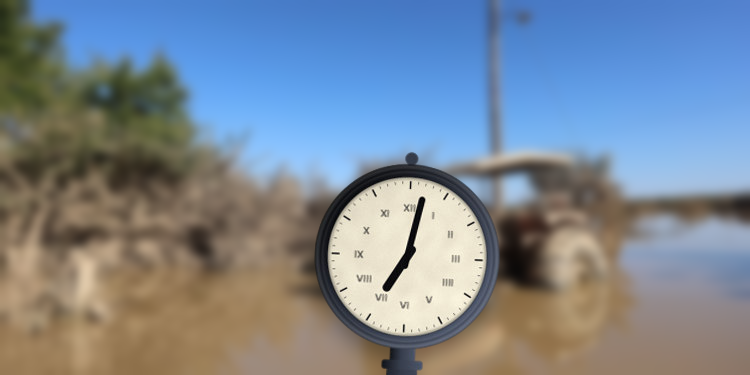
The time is 7,02
